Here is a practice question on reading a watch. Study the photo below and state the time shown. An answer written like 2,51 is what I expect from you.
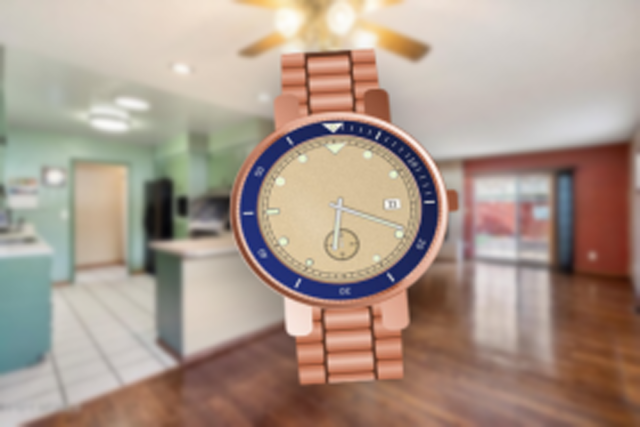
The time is 6,19
